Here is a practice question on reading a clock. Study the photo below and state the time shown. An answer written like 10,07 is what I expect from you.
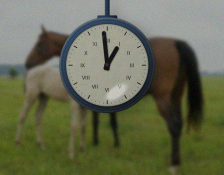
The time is 12,59
